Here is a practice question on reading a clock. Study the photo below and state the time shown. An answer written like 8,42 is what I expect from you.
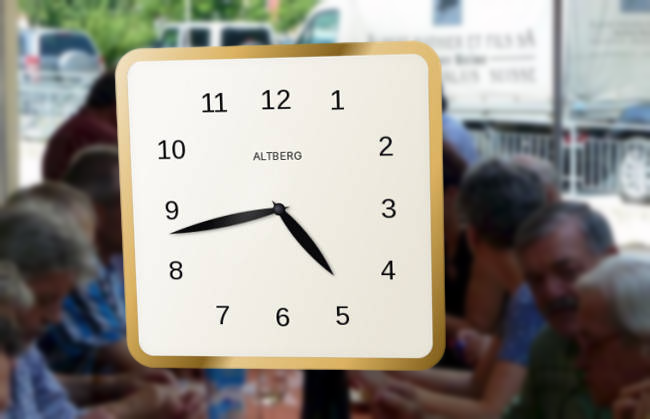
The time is 4,43
